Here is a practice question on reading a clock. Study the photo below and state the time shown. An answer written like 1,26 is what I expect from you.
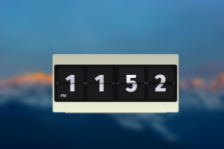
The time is 11,52
